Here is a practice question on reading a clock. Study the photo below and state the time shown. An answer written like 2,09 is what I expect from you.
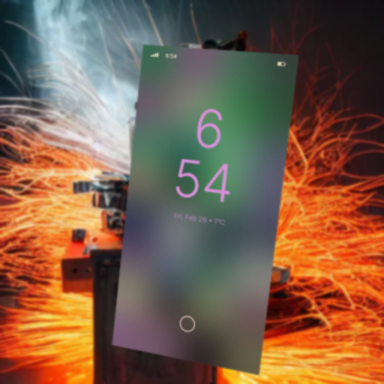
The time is 6,54
